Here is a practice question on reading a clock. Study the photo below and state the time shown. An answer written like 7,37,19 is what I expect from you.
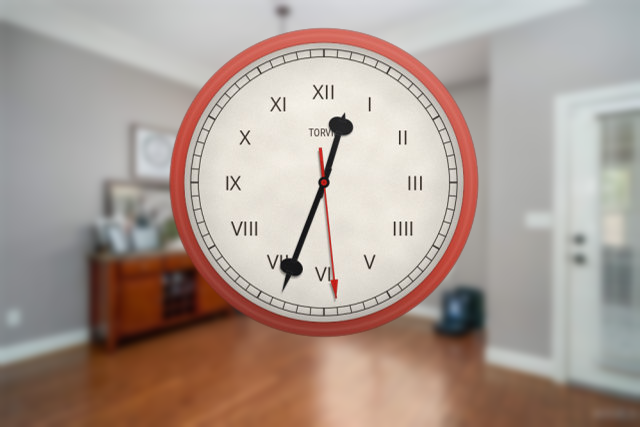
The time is 12,33,29
